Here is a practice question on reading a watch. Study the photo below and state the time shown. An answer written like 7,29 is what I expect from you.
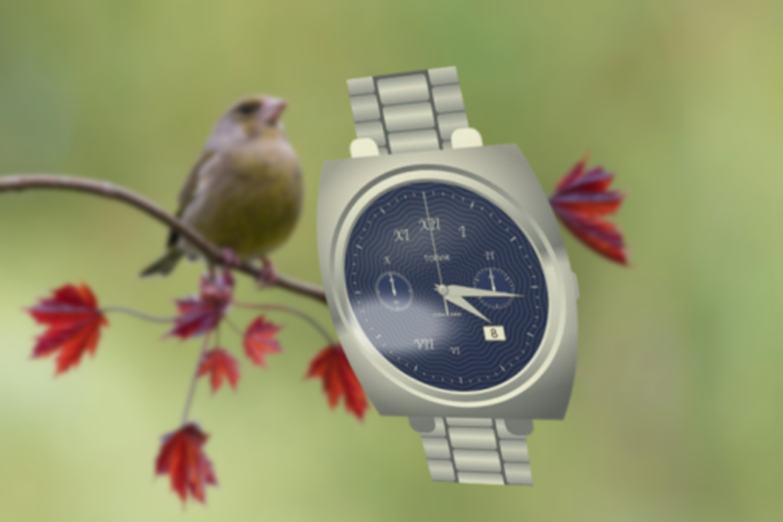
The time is 4,16
